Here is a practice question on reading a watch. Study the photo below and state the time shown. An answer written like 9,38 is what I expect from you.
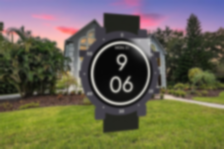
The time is 9,06
